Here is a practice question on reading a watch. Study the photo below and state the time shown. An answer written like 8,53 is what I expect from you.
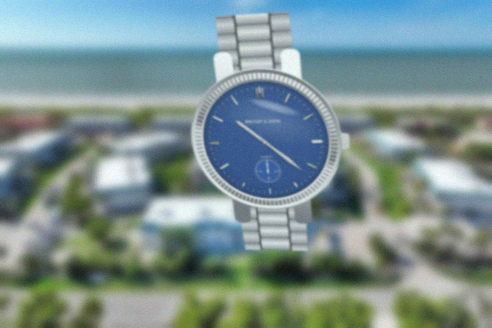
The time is 10,22
